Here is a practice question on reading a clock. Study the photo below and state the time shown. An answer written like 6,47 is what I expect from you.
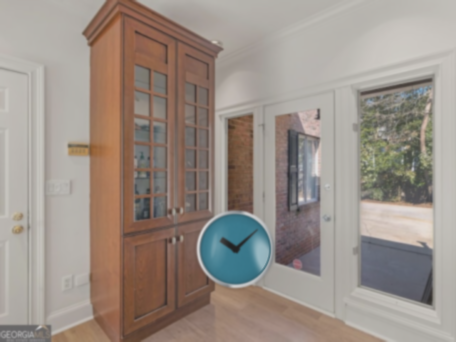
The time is 10,08
